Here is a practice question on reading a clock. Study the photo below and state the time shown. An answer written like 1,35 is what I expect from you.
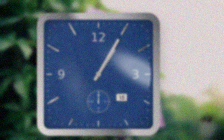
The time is 1,05
